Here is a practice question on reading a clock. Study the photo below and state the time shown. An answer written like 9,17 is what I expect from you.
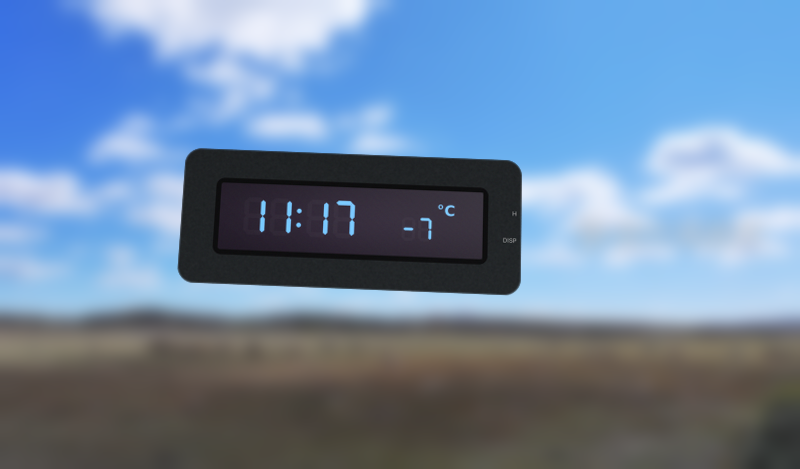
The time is 11,17
